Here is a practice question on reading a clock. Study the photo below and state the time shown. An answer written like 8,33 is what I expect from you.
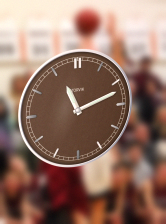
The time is 11,12
